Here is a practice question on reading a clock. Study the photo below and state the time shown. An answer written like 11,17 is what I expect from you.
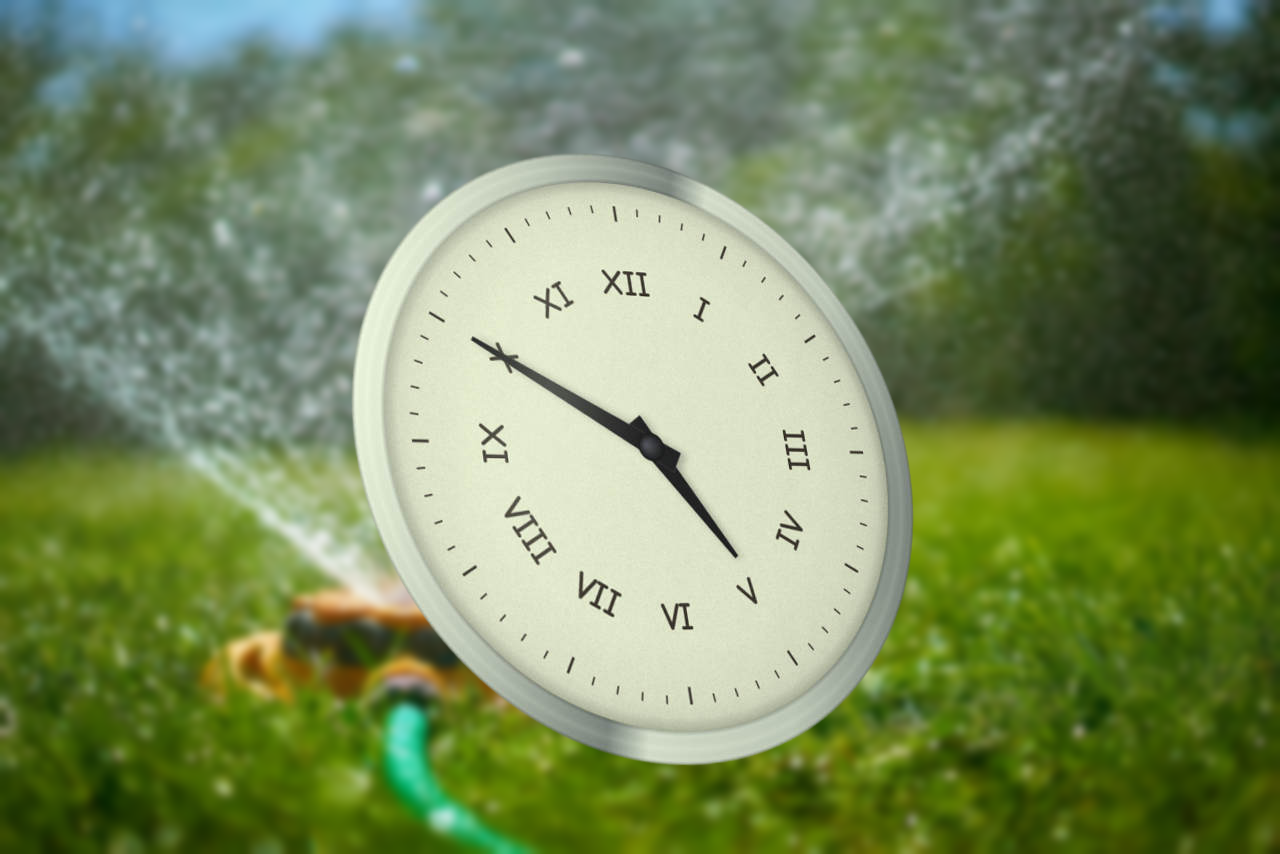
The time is 4,50
